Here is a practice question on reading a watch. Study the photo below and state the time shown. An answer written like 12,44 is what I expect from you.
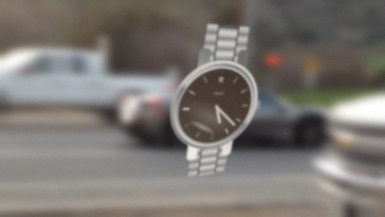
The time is 5,22
